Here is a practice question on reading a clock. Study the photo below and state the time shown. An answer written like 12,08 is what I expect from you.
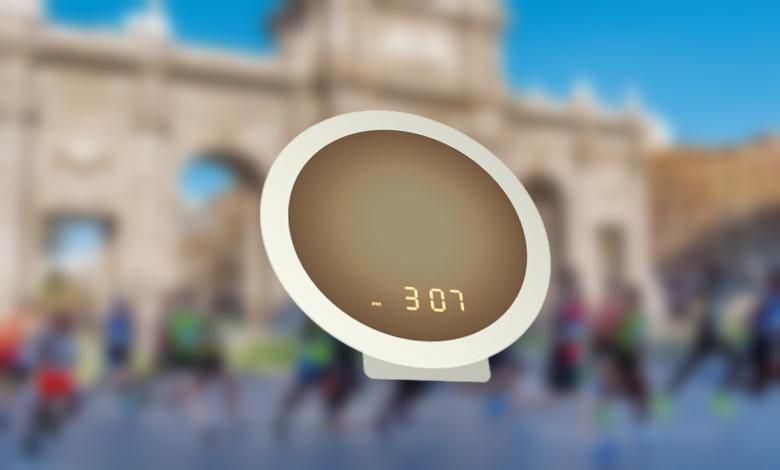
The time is 3,07
